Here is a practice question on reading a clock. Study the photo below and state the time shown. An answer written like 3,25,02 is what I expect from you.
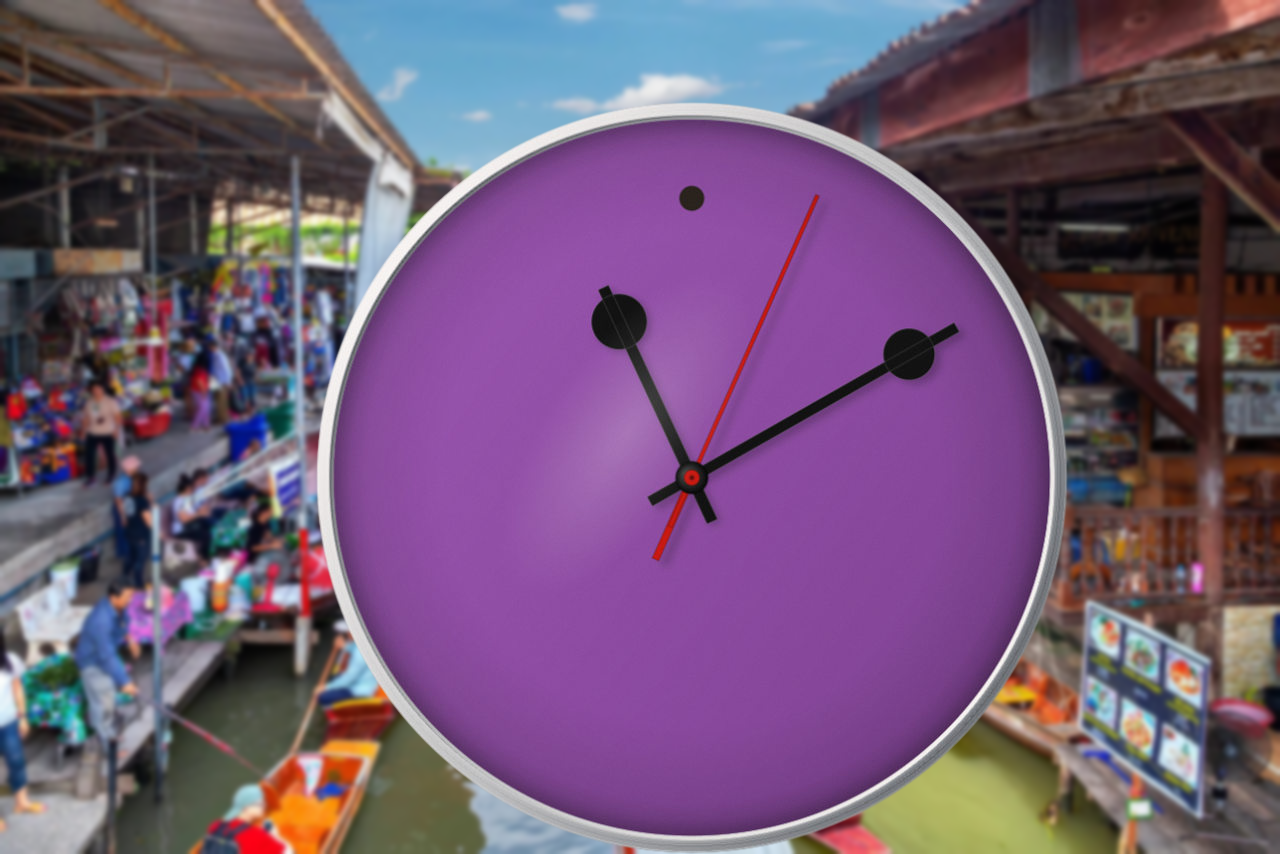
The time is 11,10,04
